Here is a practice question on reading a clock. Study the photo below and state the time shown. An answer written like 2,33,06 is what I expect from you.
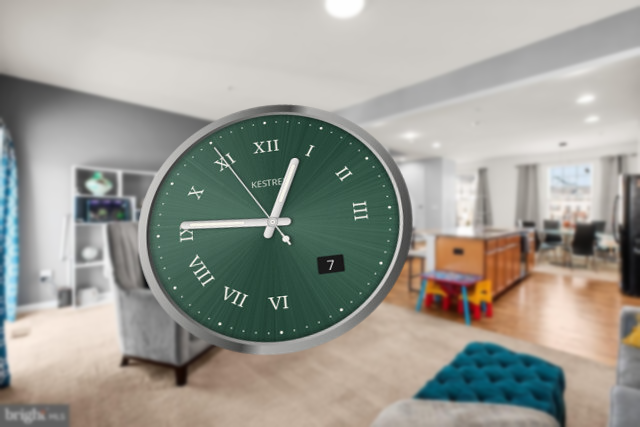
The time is 12,45,55
